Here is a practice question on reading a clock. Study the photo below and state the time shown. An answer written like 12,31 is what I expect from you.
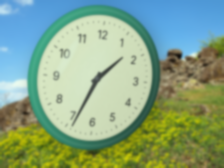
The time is 1,34
